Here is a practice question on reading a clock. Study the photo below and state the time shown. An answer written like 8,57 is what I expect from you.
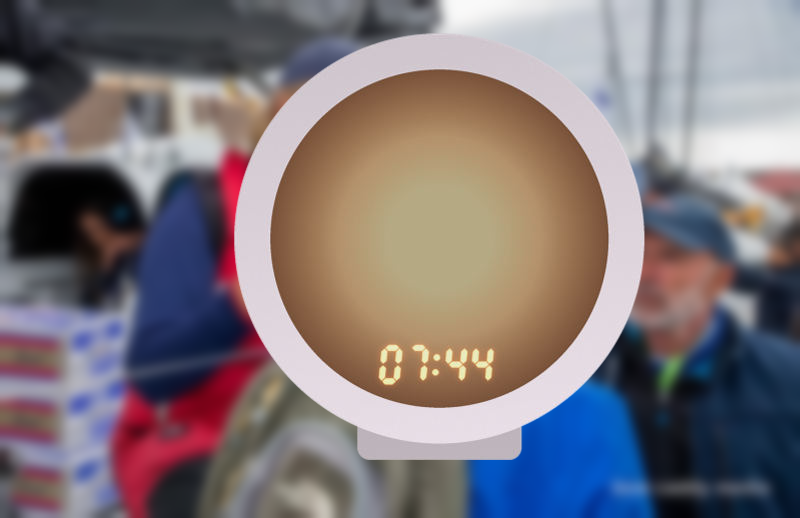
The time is 7,44
